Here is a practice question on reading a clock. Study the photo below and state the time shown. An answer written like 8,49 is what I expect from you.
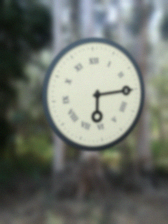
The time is 6,15
